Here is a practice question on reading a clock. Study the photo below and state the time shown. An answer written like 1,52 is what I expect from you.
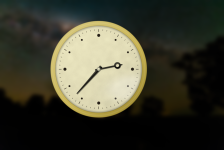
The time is 2,37
